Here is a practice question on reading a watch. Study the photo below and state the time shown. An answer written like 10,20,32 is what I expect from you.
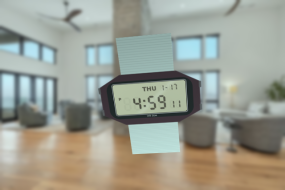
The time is 4,59,11
